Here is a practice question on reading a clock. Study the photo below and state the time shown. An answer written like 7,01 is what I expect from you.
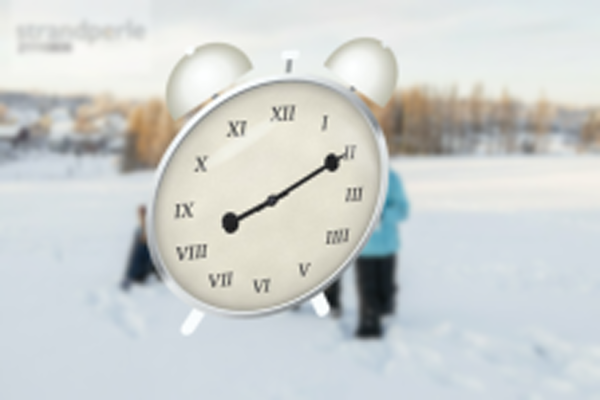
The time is 8,10
